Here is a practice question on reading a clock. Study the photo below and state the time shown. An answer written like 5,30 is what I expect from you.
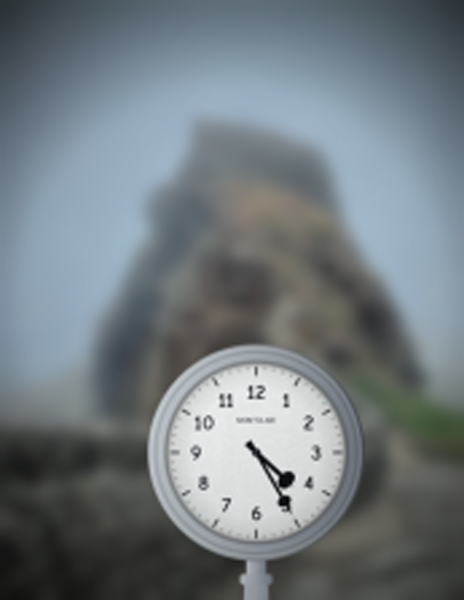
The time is 4,25
